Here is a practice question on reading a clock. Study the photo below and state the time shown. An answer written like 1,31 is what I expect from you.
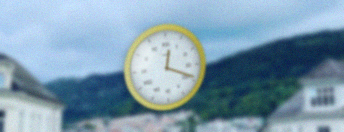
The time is 12,19
